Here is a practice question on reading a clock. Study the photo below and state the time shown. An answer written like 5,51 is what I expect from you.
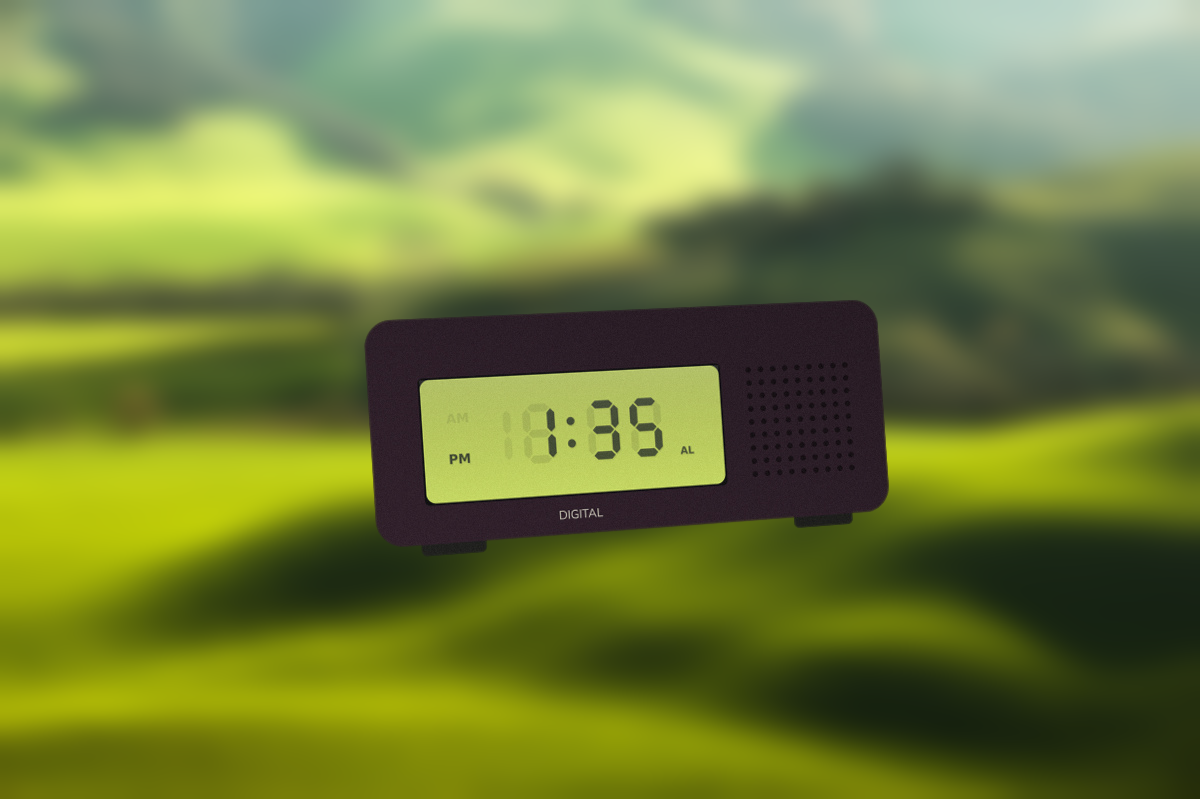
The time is 1,35
